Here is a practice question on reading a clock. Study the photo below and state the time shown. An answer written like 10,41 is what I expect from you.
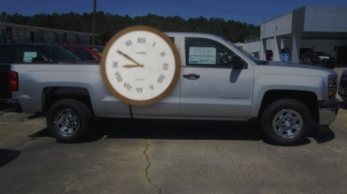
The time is 8,50
